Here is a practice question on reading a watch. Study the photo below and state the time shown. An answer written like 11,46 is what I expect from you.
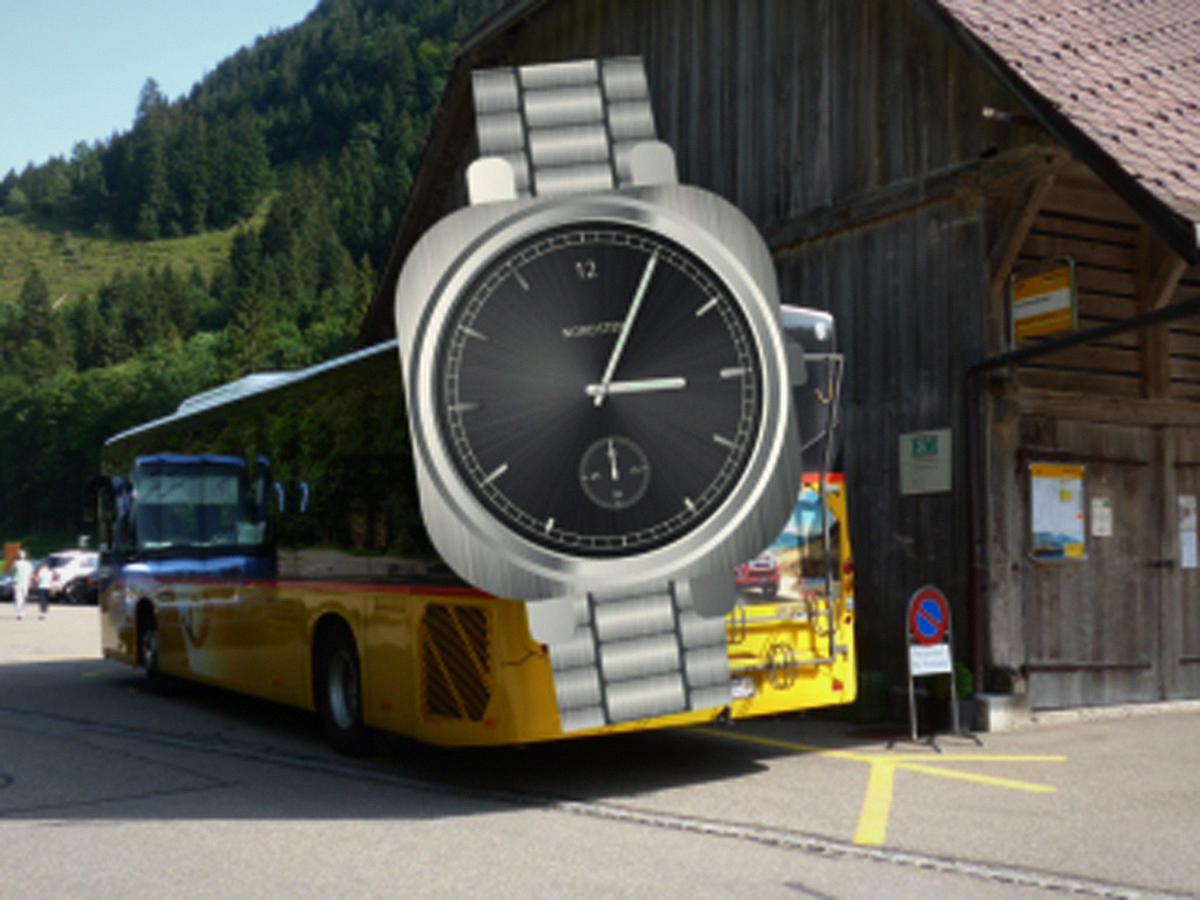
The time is 3,05
